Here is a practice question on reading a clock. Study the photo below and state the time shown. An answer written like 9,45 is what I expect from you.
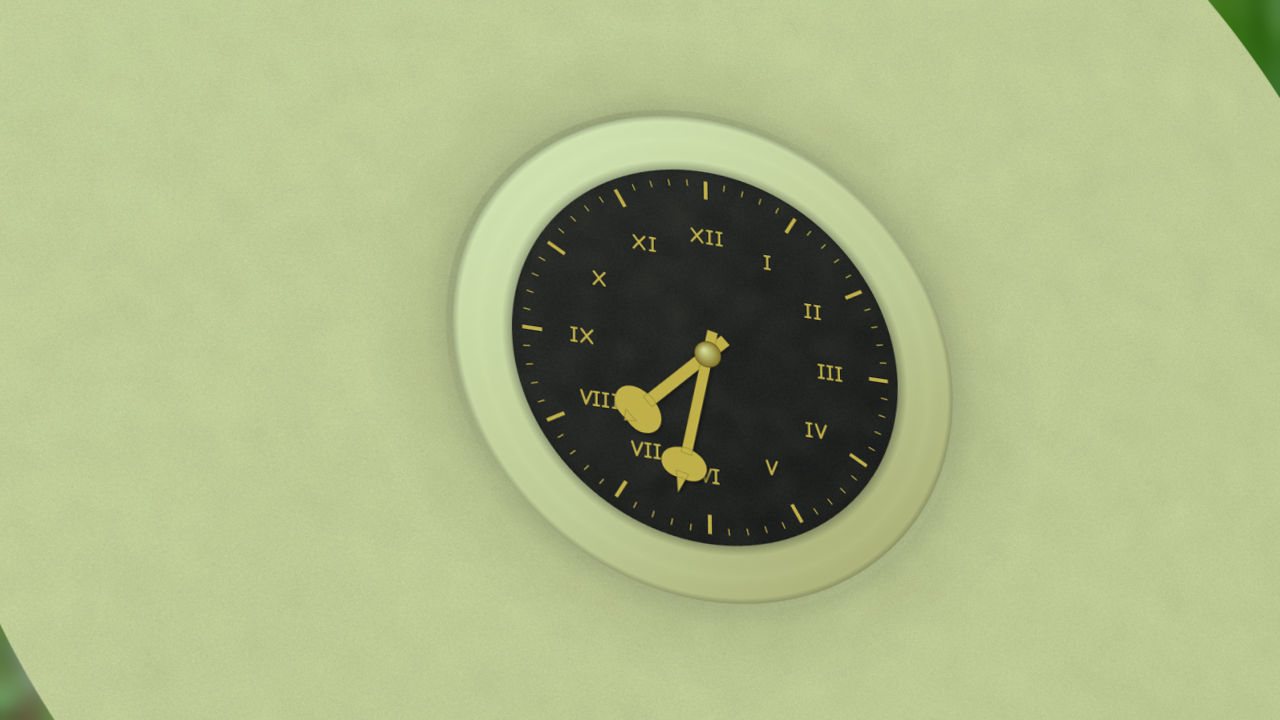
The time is 7,32
